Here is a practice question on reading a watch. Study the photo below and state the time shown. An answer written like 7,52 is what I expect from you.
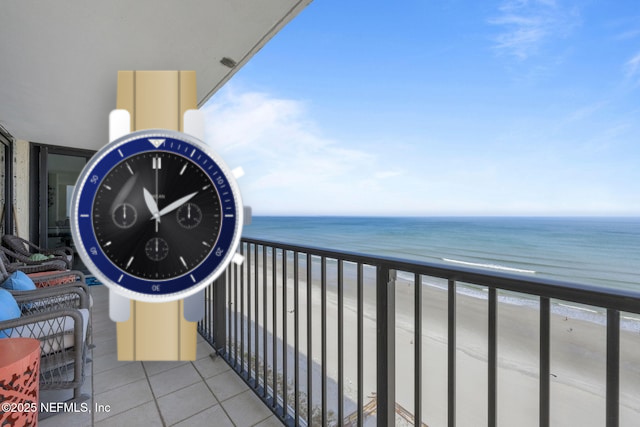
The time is 11,10
